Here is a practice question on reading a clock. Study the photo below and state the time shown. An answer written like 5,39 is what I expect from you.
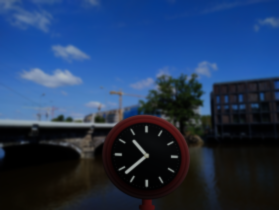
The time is 10,38
